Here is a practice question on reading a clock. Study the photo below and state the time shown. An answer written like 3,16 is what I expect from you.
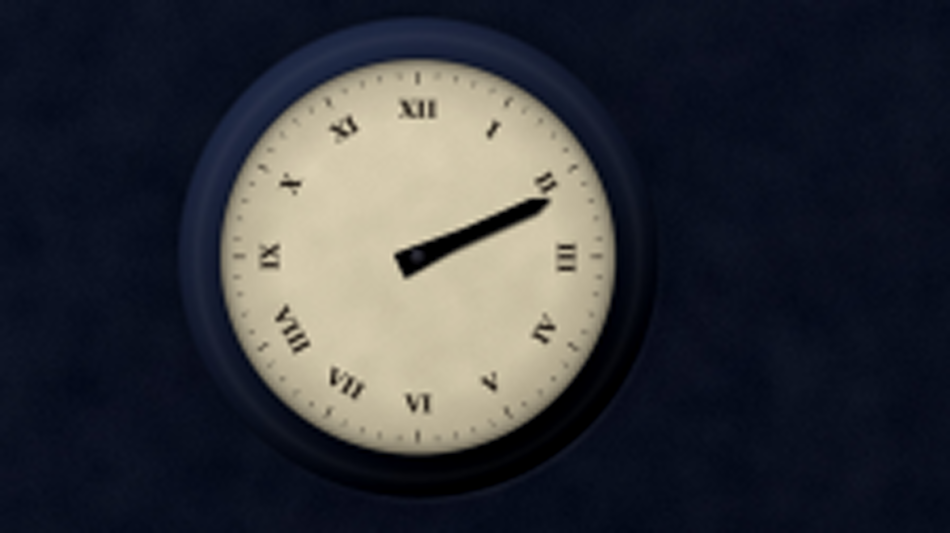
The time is 2,11
